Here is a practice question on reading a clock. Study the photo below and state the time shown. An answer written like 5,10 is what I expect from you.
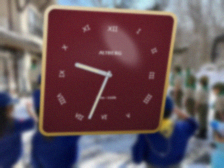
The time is 9,33
